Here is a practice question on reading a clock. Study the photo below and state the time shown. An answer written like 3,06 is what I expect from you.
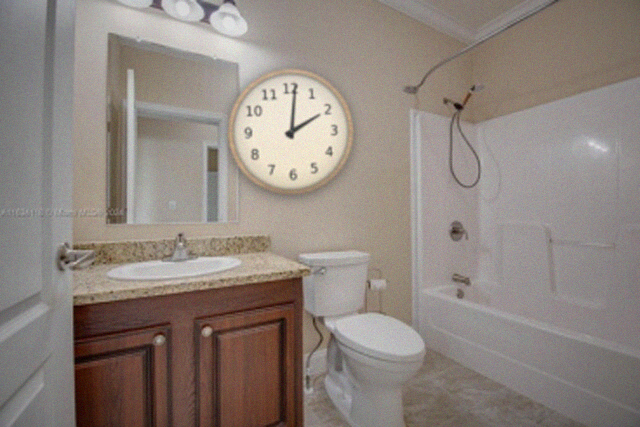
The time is 2,01
